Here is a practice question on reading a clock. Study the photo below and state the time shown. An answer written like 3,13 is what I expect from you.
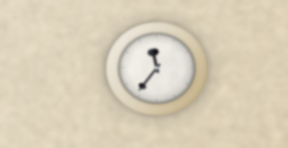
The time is 11,36
